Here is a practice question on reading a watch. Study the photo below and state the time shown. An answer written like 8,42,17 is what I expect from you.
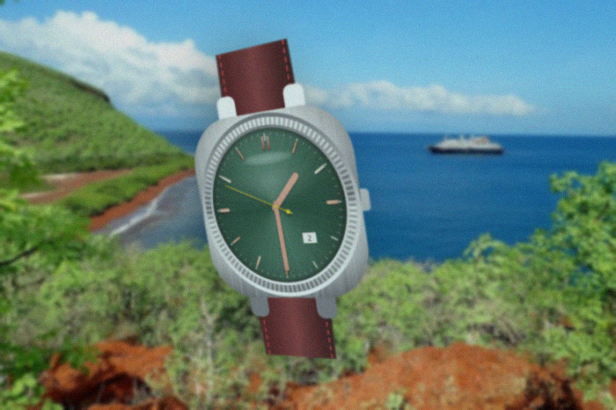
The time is 1,29,49
